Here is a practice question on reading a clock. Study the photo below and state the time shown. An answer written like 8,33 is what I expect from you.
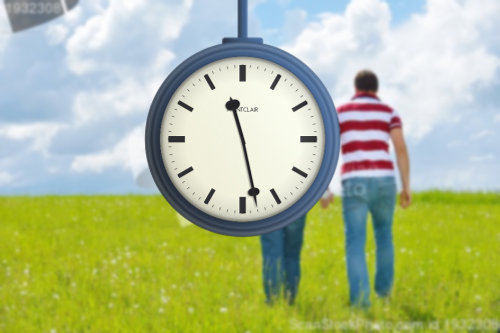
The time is 11,28
